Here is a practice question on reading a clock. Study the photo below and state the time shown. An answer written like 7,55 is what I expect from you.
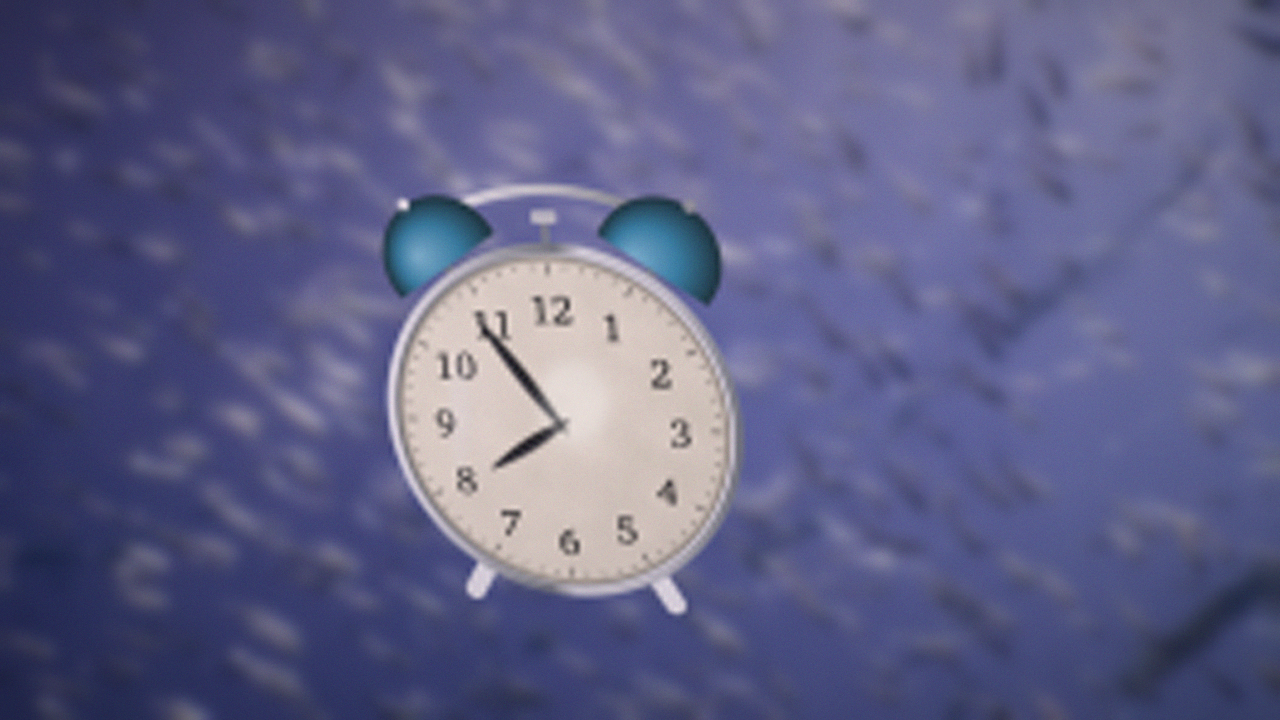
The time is 7,54
